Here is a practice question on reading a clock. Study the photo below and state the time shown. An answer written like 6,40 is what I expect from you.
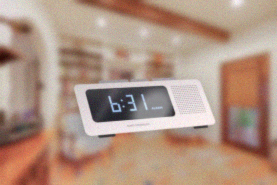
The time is 6,31
